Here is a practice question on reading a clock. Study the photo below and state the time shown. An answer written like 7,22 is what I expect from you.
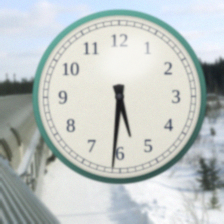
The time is 5,31
